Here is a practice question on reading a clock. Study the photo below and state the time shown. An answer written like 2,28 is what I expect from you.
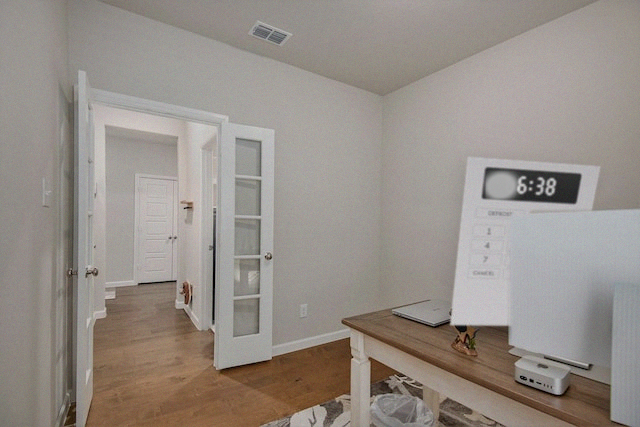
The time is 6,38
